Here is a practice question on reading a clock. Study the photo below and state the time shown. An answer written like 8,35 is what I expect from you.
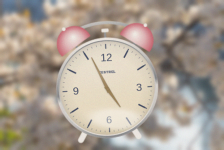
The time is 4,56
